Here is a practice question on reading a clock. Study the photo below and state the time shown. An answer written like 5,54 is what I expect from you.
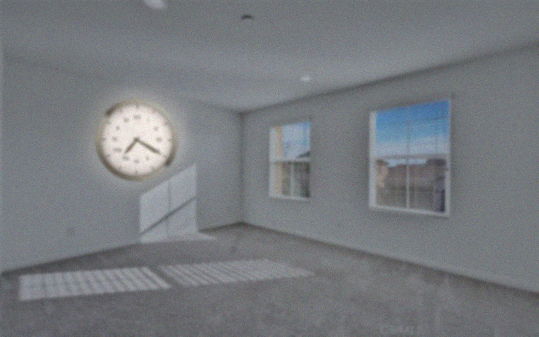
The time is 7,20
